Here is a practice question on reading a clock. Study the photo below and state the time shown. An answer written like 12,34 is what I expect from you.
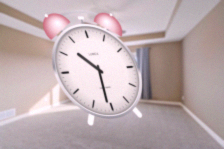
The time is 10,31
